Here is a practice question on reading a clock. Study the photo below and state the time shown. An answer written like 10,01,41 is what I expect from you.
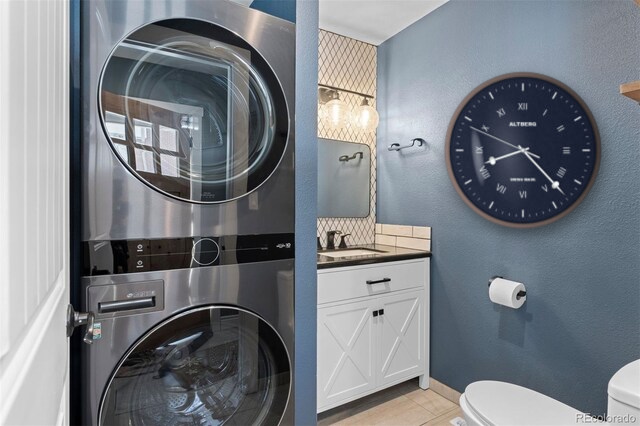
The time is 8,22,49
